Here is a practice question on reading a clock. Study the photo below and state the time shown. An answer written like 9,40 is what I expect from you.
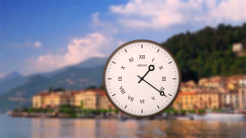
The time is 1,21
